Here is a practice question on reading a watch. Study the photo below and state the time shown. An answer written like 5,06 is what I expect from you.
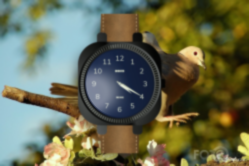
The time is 4,20
